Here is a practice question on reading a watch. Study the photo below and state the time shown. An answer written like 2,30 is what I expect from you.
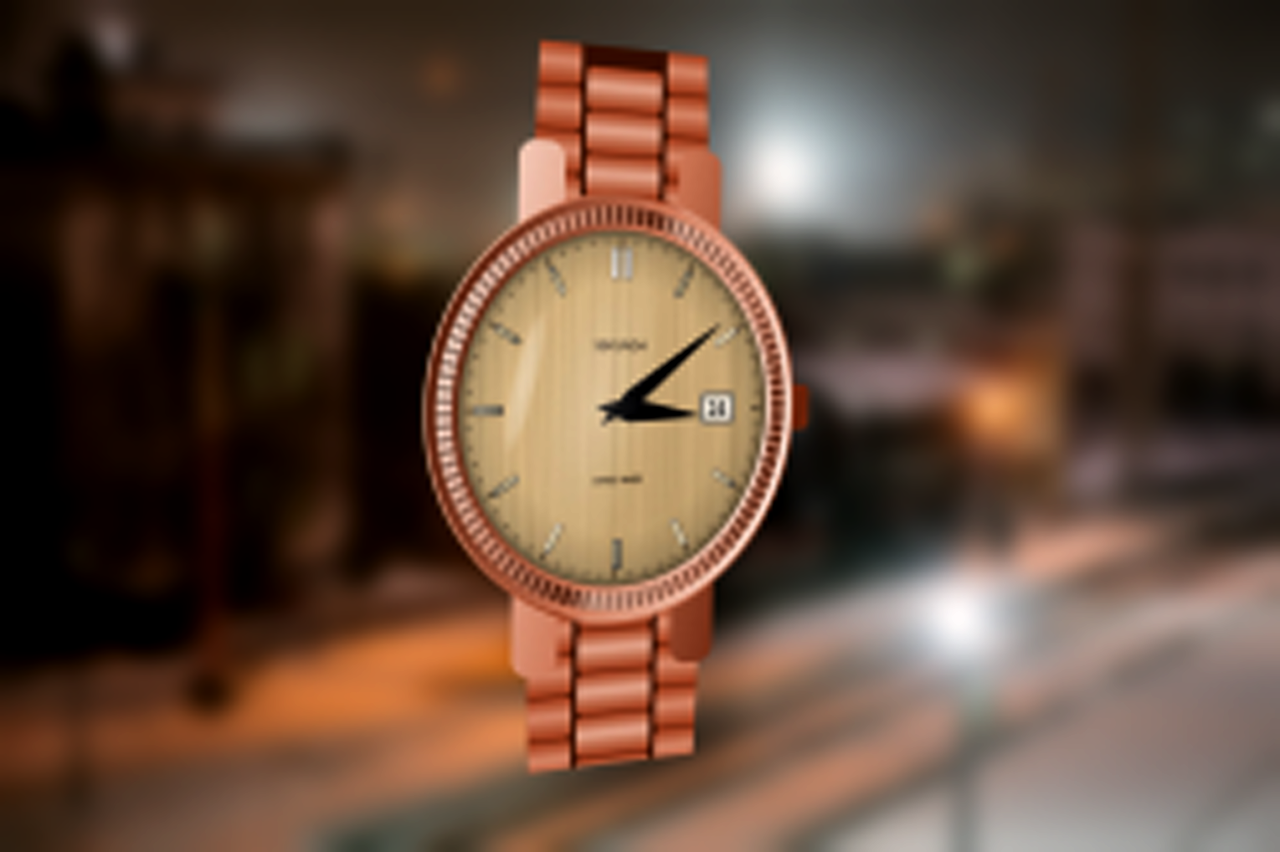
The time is 3,09
